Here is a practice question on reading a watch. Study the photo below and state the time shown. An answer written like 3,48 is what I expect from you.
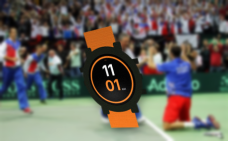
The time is 11,01
